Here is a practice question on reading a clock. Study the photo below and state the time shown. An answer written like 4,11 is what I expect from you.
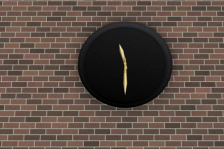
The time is 11,30
